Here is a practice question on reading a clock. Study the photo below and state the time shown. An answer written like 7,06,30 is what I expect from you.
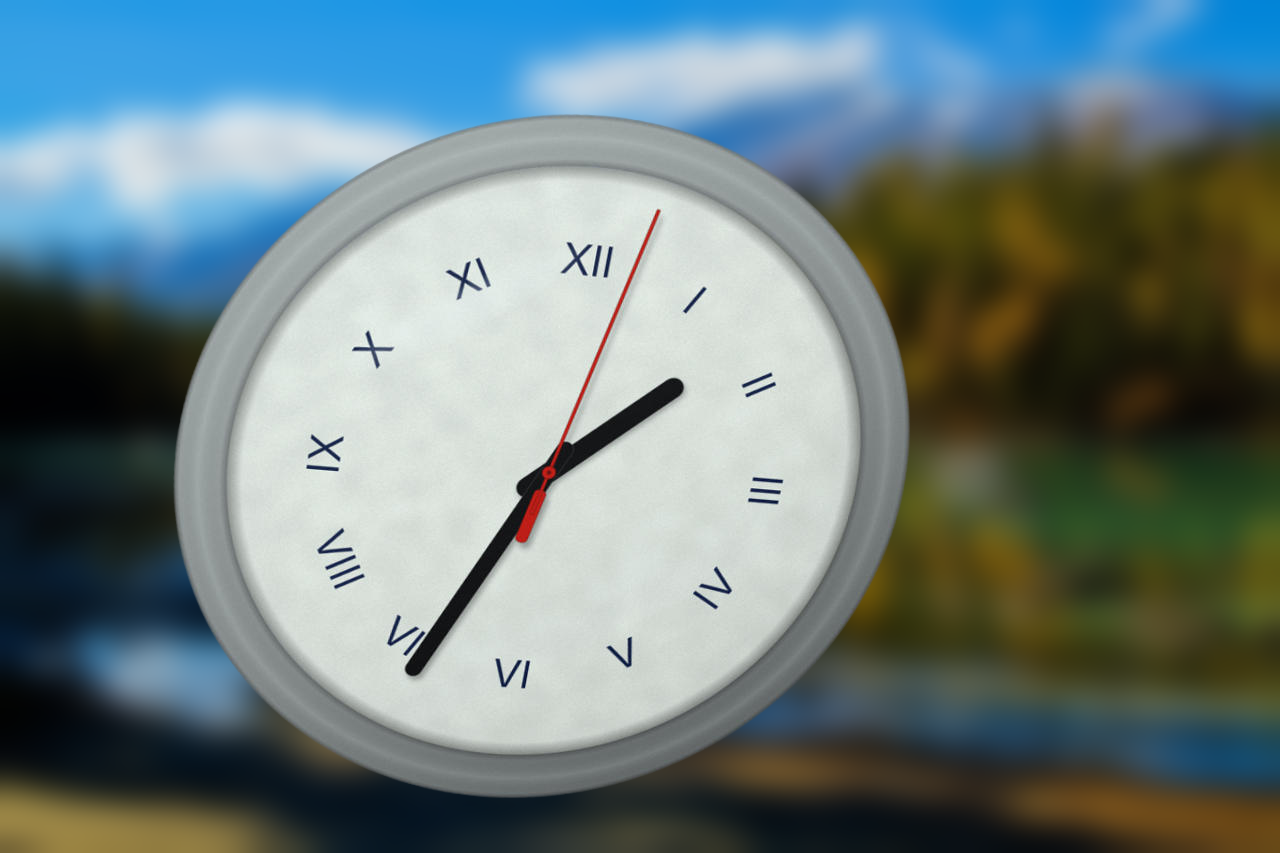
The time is 1,34,02
